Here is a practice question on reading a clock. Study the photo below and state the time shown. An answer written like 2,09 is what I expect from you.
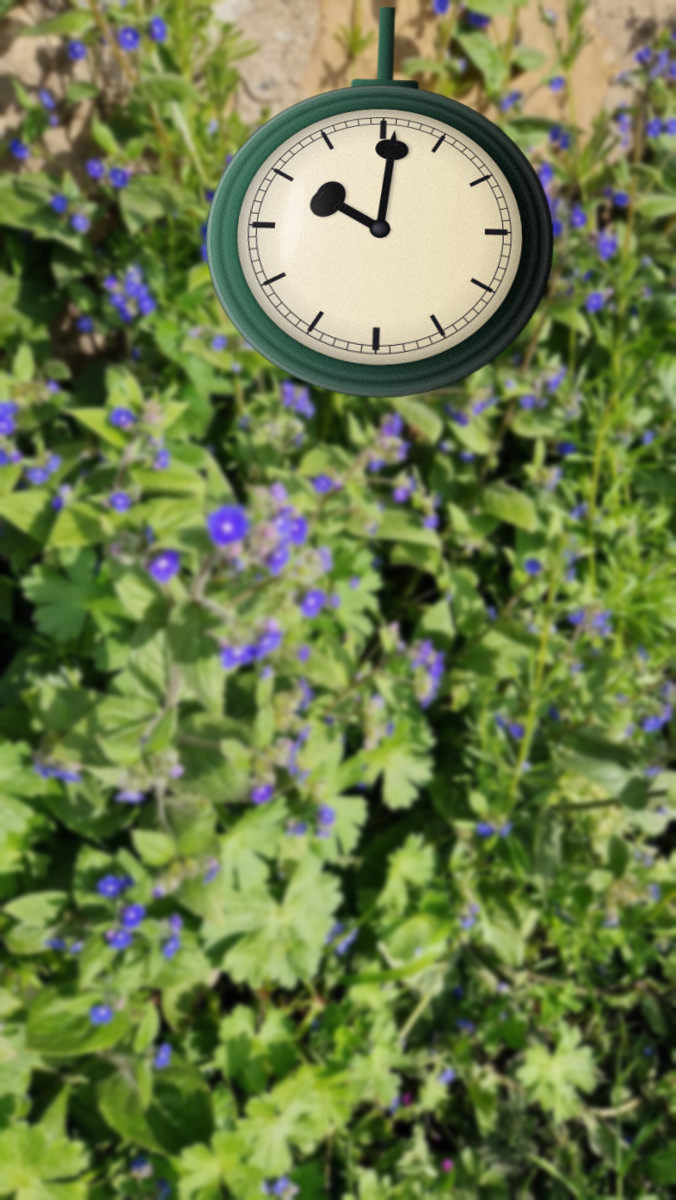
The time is 10,01
